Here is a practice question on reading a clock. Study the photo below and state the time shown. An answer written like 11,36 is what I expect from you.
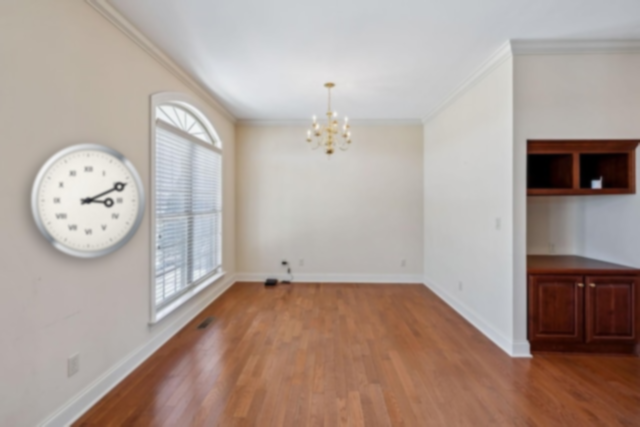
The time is 3,11
